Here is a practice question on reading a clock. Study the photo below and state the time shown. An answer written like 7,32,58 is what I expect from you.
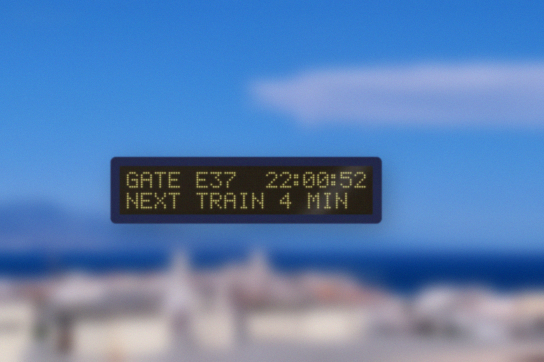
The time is 22,00,52
